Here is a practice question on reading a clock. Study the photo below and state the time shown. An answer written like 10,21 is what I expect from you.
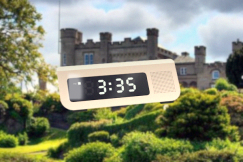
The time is 3,35
